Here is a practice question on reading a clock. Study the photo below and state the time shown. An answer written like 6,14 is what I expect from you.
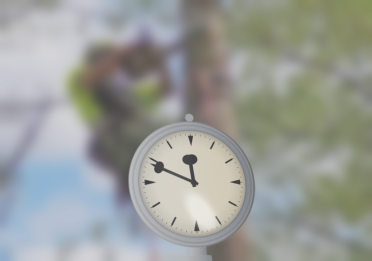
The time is 11,49
